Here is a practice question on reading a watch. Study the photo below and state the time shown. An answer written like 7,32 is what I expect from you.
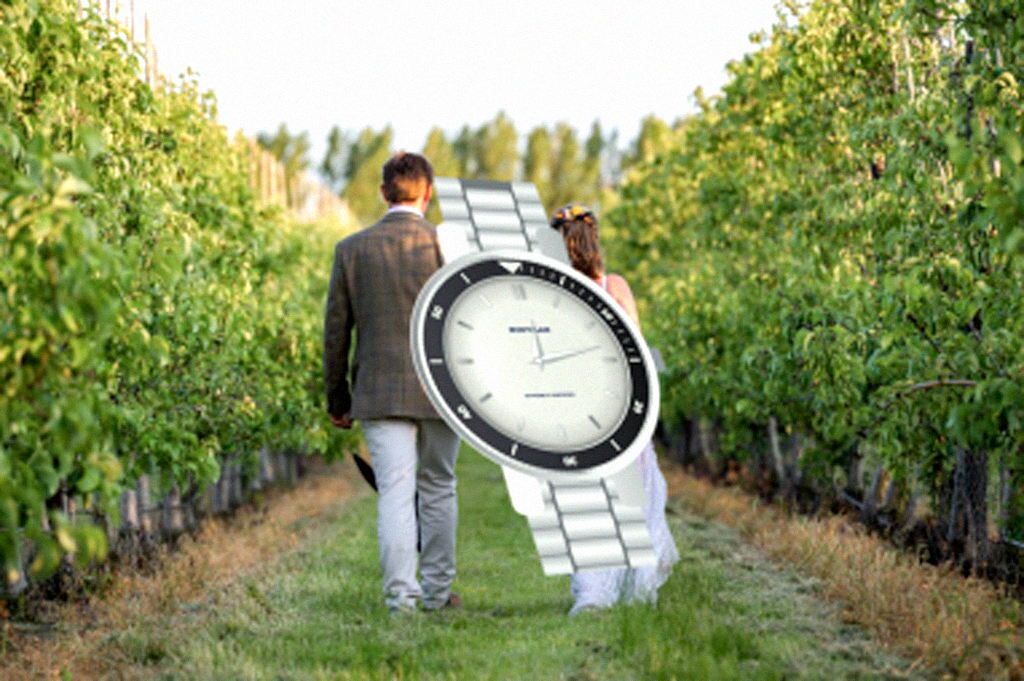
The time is 12,13
